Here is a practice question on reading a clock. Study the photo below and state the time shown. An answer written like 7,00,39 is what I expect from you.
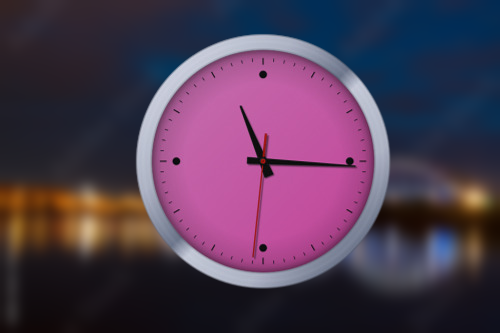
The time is 11,15,31
